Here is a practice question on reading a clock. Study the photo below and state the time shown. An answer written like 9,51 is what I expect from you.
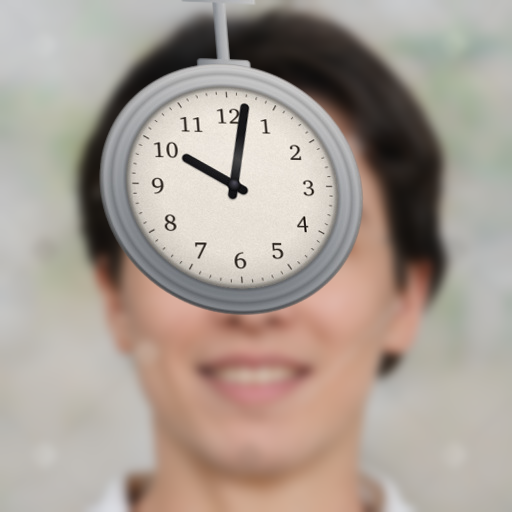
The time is 10,02
